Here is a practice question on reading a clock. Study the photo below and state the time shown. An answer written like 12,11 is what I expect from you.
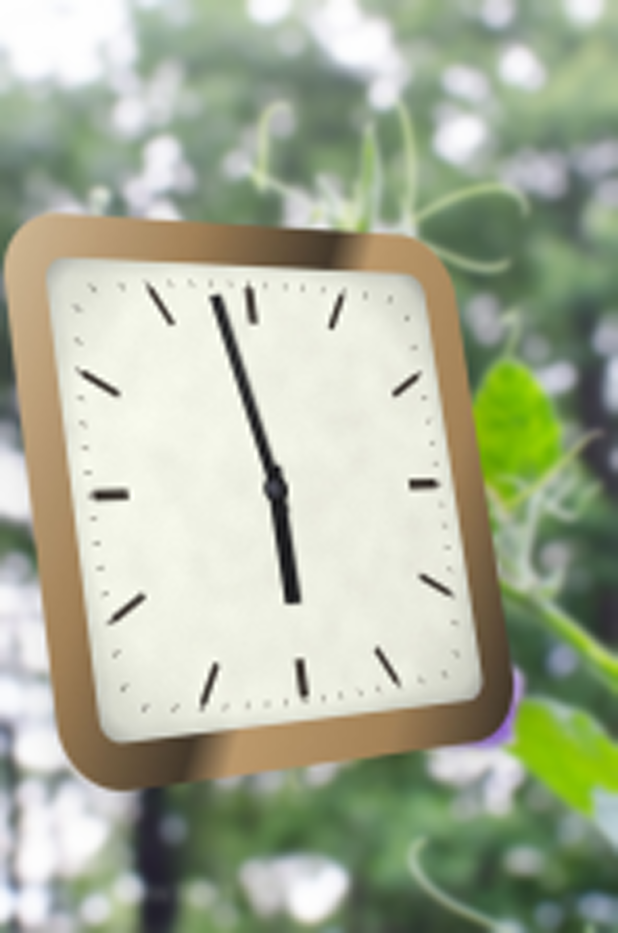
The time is 5,58
